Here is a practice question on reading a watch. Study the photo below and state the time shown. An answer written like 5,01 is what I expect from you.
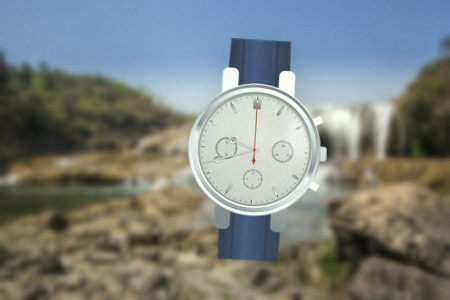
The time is 9,42
